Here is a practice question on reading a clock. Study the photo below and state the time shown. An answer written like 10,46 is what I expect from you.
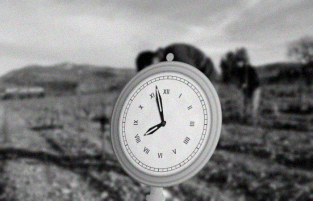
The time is 7,57
